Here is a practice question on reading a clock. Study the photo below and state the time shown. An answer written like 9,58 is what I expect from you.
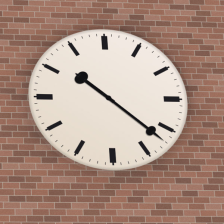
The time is 10,22
